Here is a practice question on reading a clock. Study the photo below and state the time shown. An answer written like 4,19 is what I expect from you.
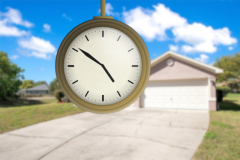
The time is 4,51
